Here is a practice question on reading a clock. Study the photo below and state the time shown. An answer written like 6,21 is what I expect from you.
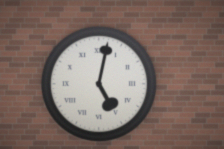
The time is 5,02
